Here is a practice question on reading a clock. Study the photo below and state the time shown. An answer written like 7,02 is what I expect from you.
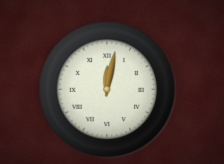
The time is 12,02
